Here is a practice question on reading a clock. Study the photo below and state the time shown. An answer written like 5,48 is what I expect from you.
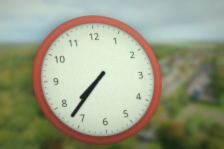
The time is 7,37
